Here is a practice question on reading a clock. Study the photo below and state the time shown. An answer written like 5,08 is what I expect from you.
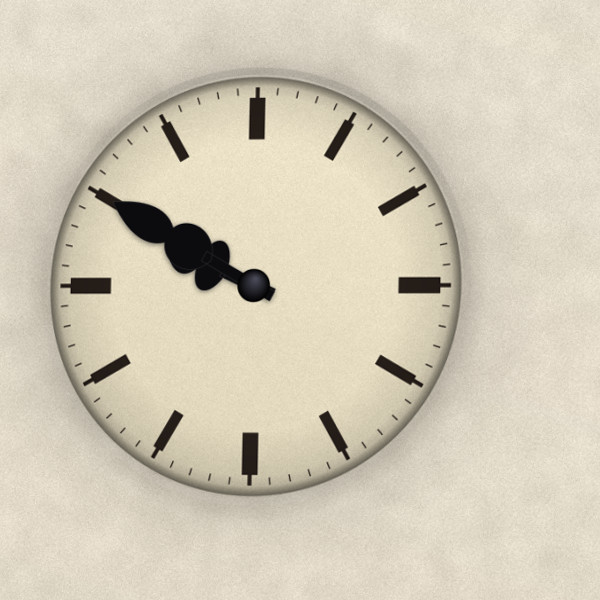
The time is 9,50
